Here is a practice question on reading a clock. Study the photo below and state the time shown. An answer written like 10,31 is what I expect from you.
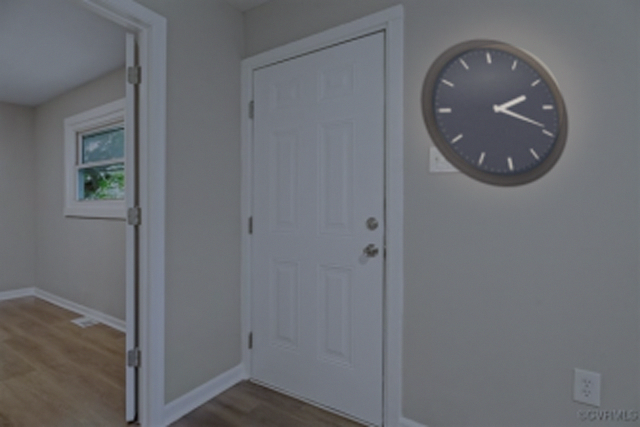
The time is 2,19
